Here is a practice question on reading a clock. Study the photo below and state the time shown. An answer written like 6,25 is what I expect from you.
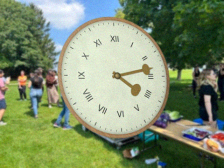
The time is 4,13
